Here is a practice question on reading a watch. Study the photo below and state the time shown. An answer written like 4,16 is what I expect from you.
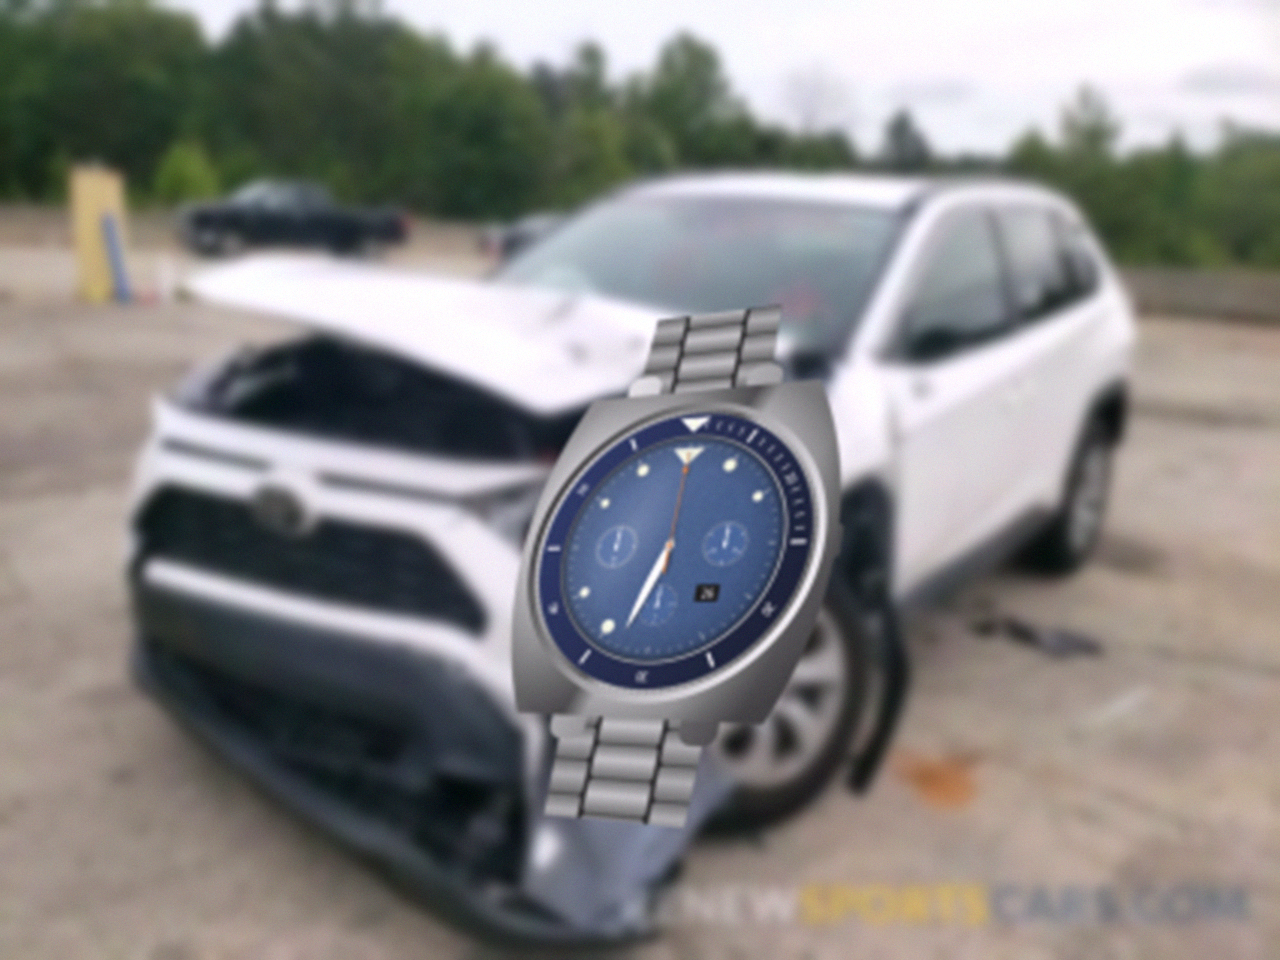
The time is 6,33
